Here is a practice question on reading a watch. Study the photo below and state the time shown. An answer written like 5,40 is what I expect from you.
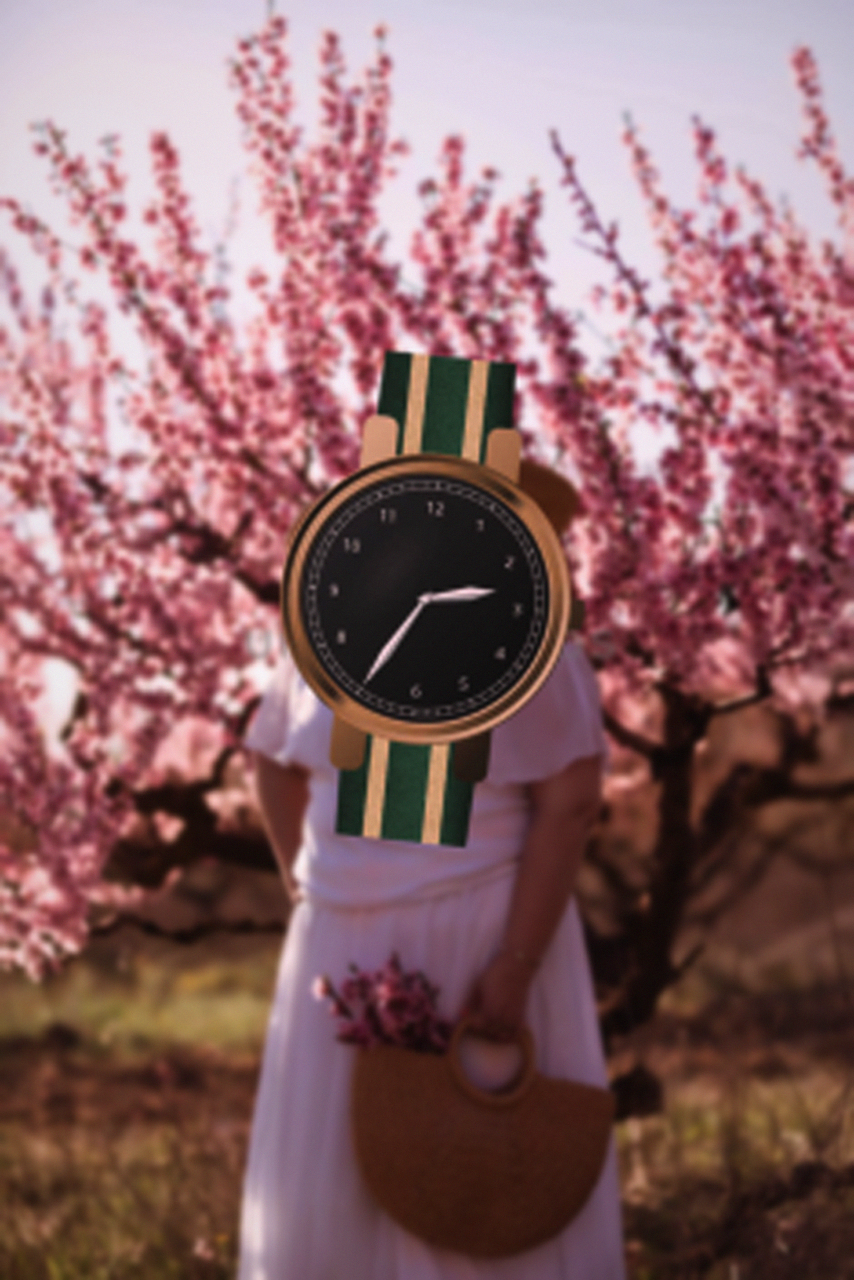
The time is 2,35
